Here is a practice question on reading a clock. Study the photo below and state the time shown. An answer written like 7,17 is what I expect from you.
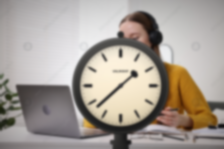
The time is 1,38
